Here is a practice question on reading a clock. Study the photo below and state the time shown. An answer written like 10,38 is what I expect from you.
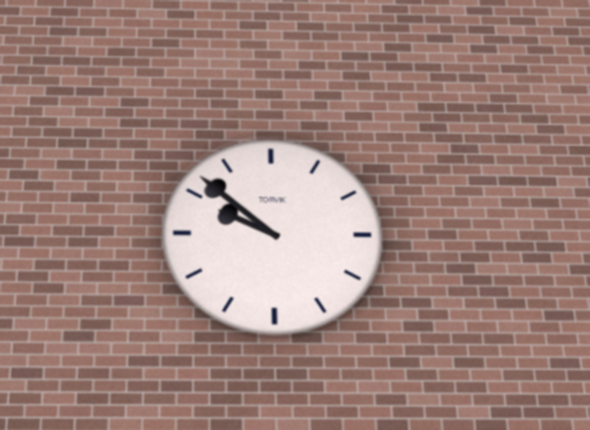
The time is 9,52
